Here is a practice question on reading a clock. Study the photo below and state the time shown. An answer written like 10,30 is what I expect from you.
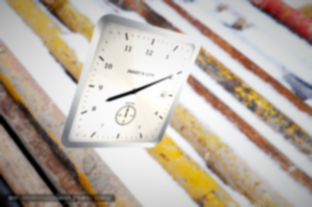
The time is 8,10
